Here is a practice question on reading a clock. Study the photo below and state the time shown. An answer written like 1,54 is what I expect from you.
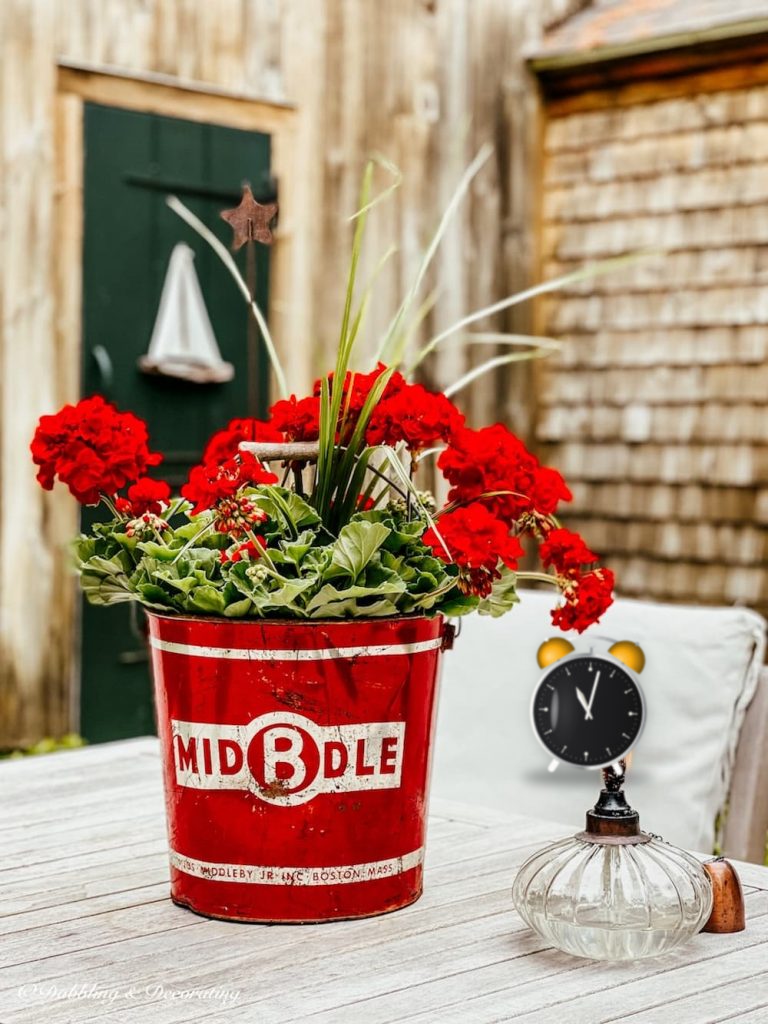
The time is 11,02
